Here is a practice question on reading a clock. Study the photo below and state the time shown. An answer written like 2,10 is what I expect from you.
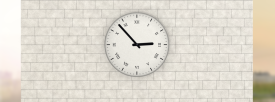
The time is 2,53
